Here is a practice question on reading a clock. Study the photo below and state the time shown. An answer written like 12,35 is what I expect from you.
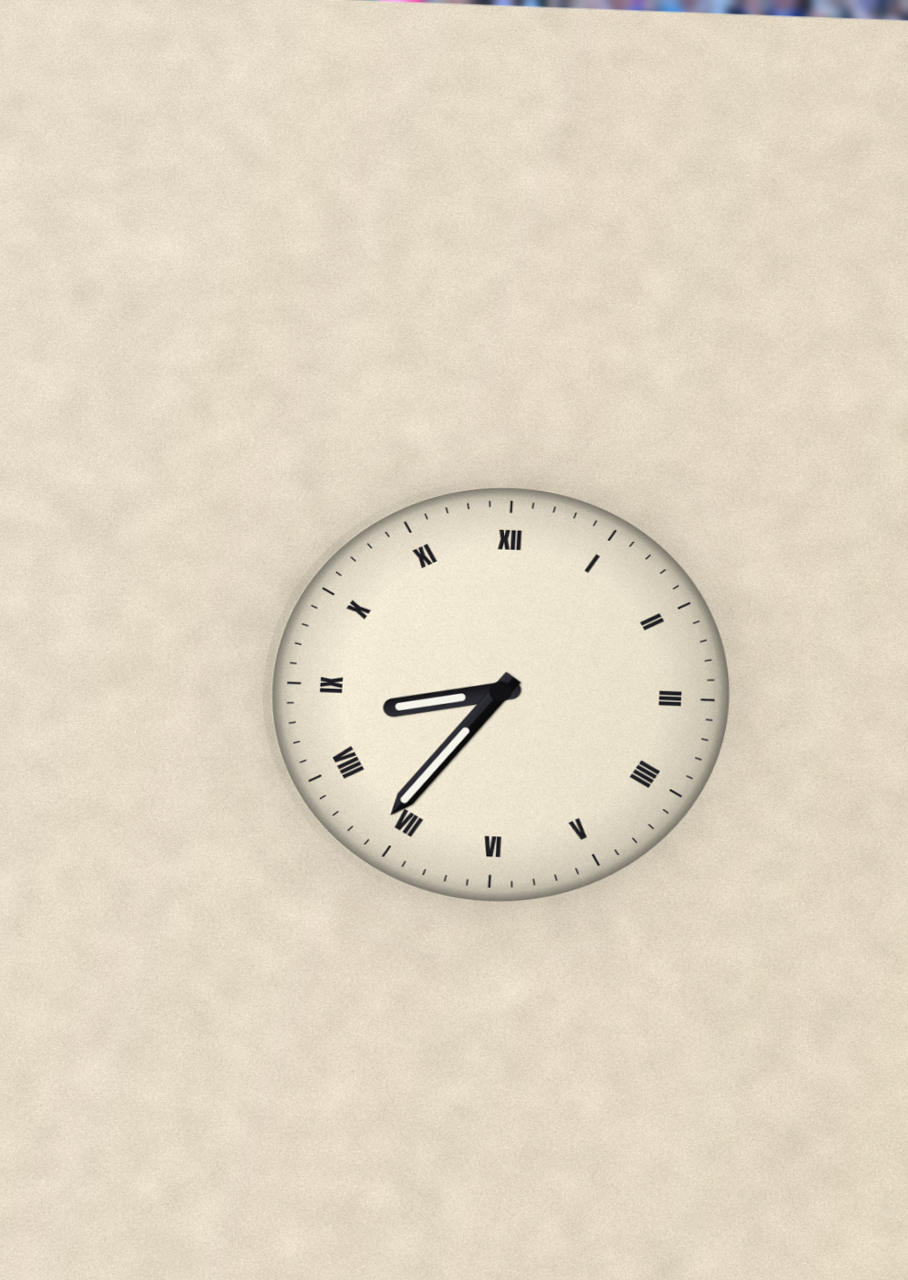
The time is 8,36
